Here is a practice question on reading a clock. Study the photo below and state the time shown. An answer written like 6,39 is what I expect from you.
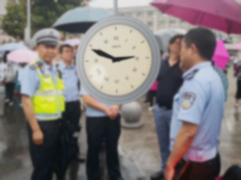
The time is 2,49
